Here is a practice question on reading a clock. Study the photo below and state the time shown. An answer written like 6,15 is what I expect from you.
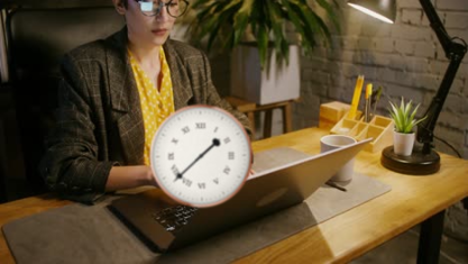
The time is 1,38
